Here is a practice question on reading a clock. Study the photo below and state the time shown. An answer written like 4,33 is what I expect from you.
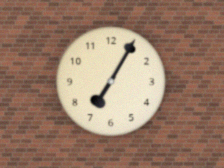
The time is 7,05
